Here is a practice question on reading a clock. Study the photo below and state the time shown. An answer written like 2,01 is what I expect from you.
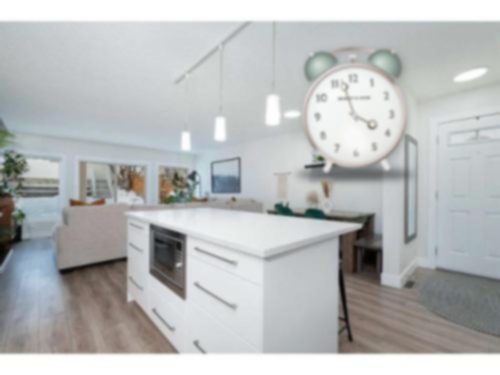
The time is 3,57
